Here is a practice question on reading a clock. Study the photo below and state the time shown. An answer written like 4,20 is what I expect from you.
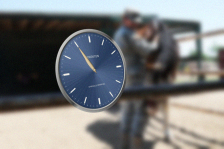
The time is 10,55
